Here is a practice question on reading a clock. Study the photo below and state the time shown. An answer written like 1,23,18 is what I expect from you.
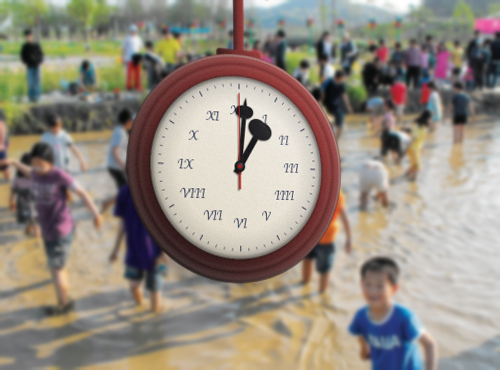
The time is 1,01,00
